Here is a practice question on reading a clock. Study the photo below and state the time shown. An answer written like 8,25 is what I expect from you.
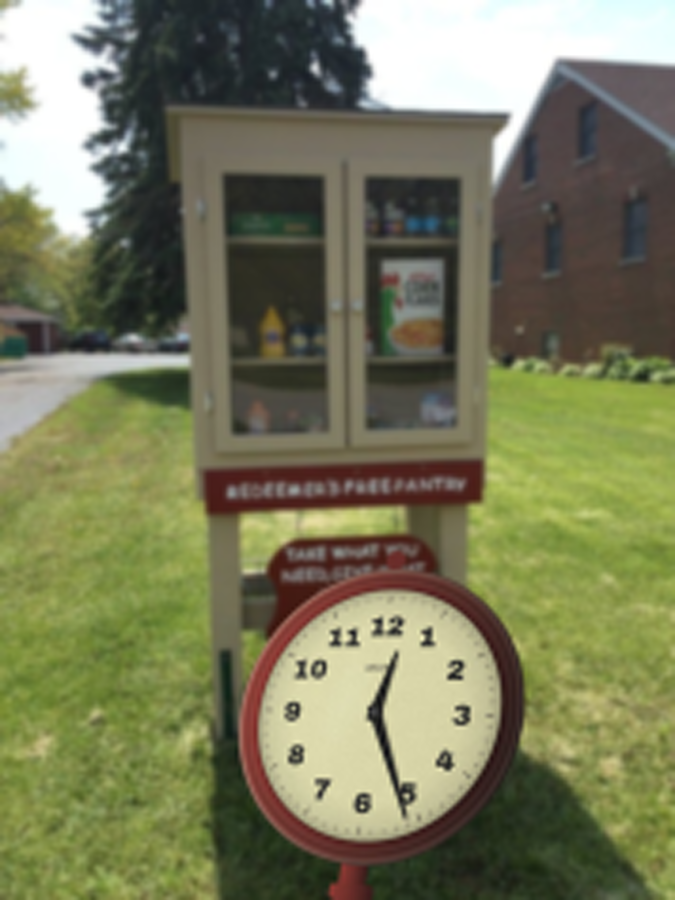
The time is 12,26
